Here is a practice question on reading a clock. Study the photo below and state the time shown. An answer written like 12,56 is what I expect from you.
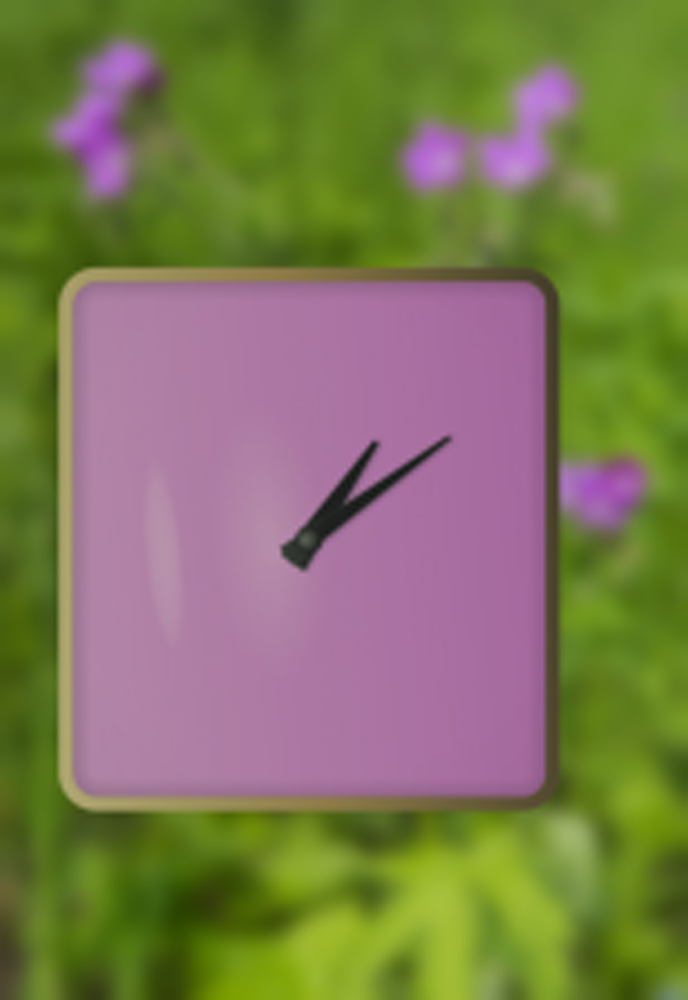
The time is 1,09
